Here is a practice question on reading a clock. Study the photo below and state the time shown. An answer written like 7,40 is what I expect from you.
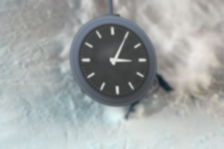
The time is 3,05
